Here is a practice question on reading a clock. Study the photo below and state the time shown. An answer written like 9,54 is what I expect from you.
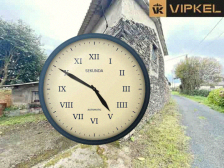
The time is 4,50
